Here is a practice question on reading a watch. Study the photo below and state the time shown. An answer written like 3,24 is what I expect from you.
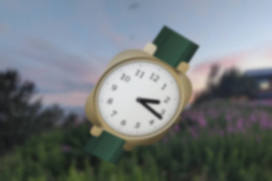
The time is 2,17
